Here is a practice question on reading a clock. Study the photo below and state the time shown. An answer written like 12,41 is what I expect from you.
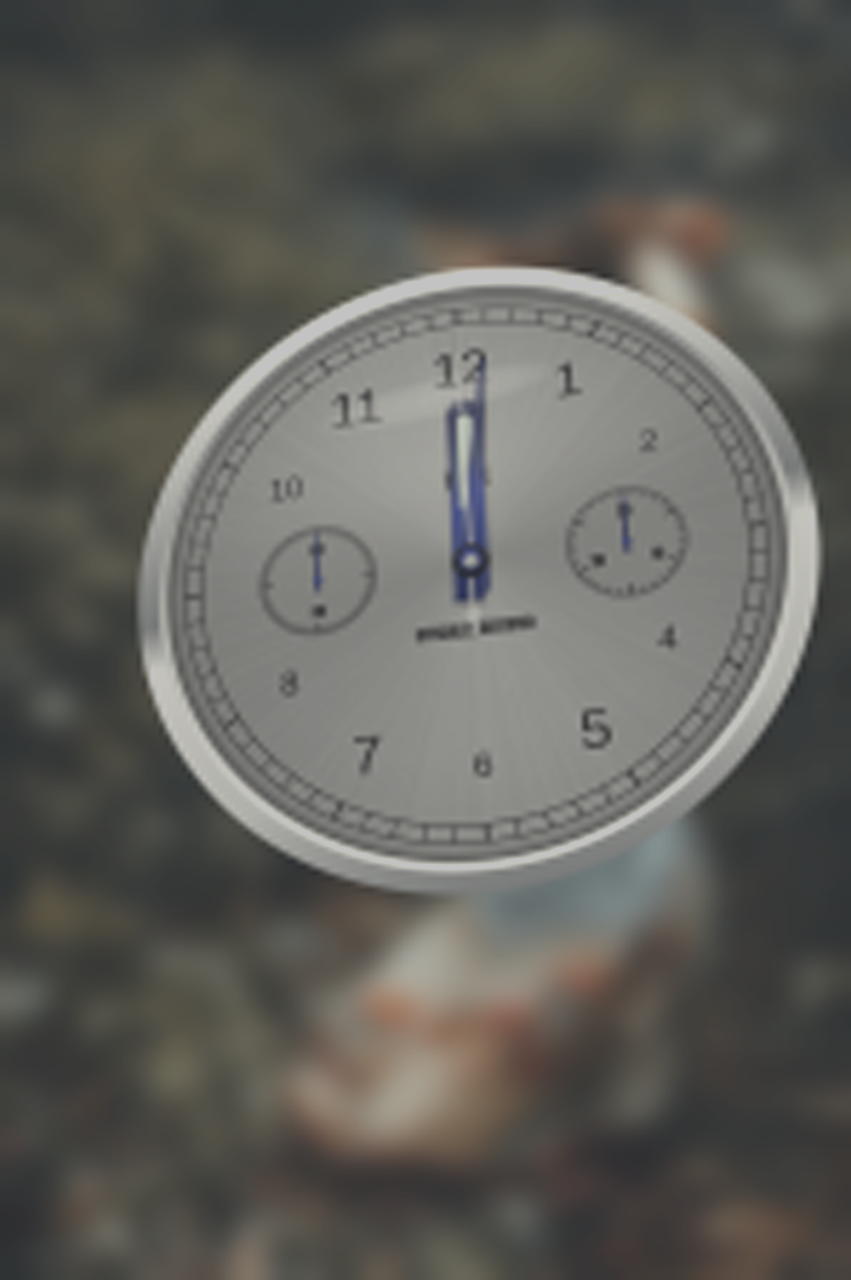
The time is 12,01
